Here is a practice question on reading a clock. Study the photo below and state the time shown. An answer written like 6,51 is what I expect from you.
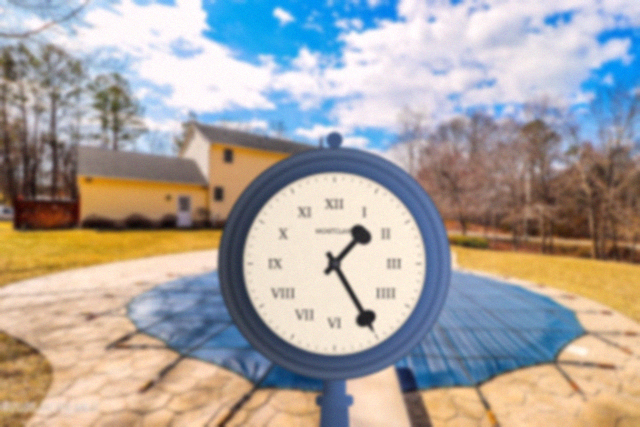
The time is 1,25
